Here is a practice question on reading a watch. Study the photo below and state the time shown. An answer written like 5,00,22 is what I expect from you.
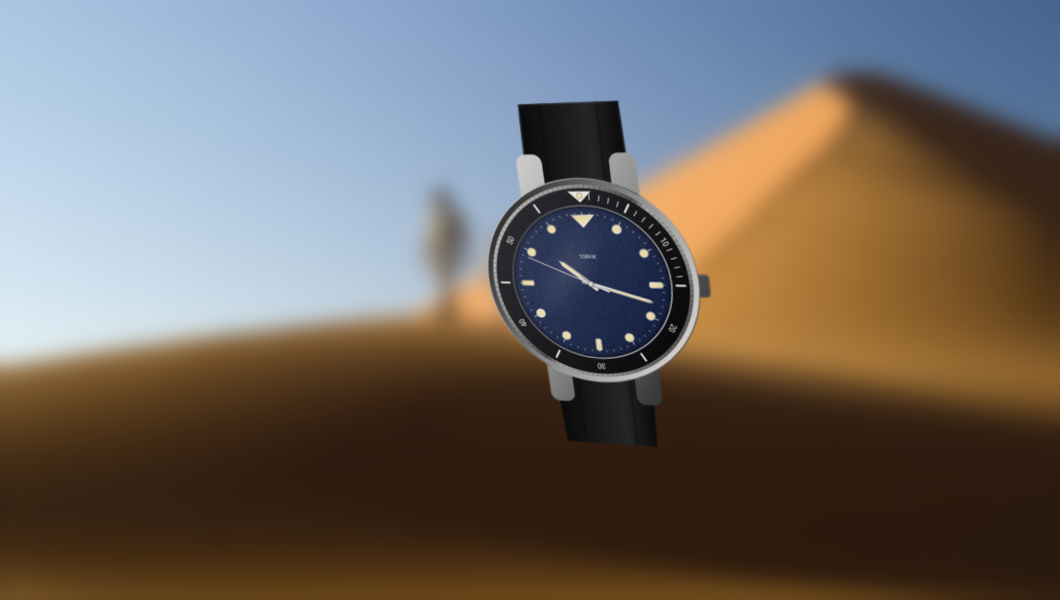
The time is 10,17,49
